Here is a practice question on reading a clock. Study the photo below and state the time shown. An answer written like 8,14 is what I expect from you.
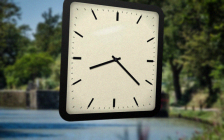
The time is 8,22
